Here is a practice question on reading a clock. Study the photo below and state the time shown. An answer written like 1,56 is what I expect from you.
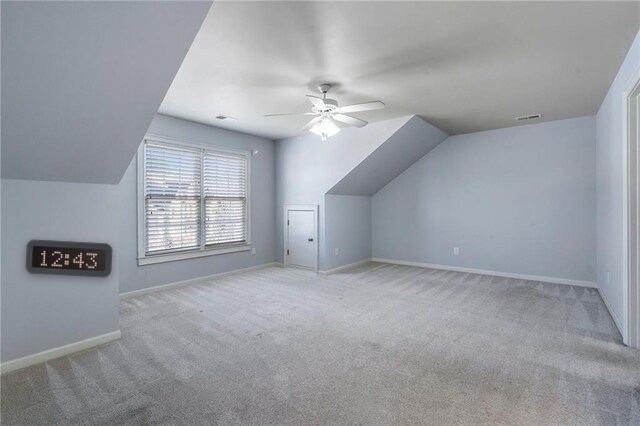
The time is 12,43
